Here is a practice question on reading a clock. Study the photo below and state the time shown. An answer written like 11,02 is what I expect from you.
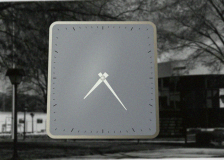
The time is 7,24
